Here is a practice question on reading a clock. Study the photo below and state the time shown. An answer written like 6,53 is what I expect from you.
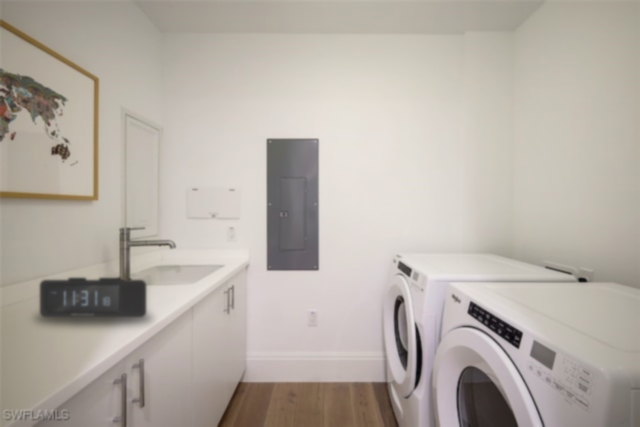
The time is 11,31
